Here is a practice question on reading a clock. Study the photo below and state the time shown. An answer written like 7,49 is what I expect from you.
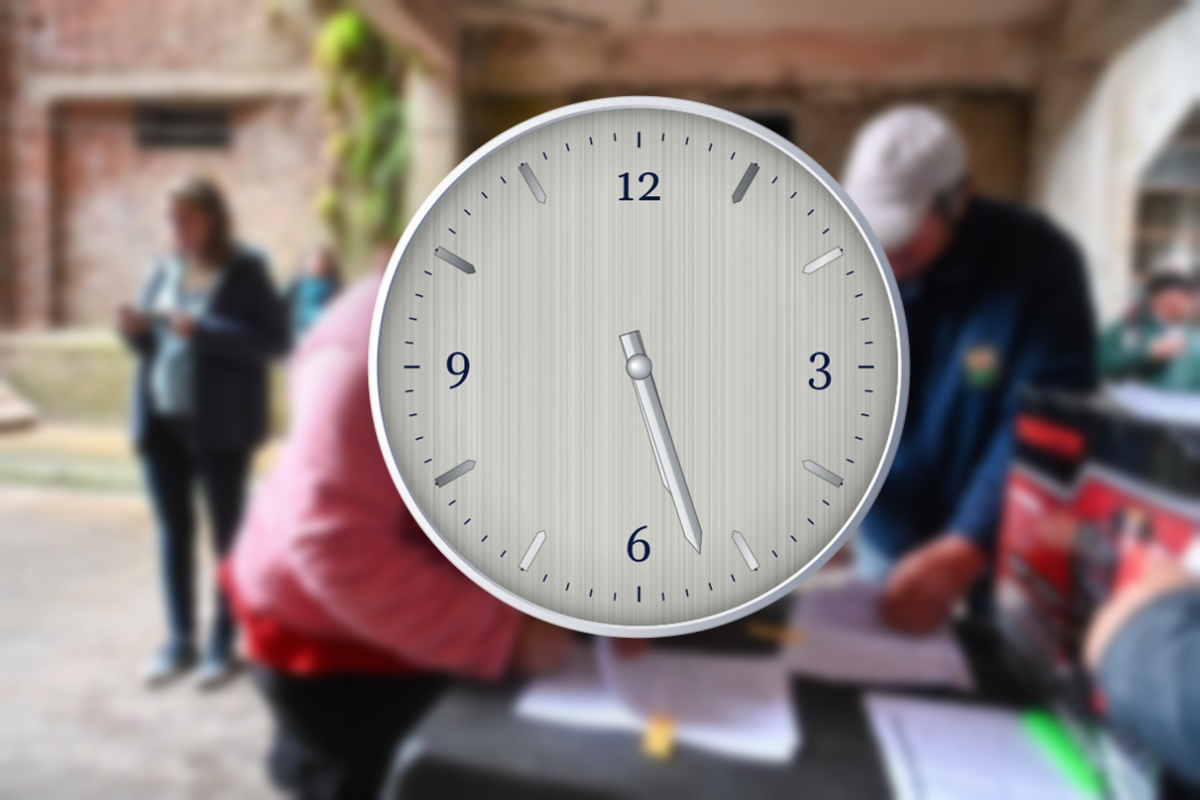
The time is 5,27
